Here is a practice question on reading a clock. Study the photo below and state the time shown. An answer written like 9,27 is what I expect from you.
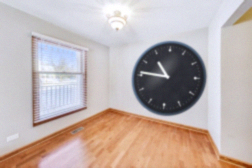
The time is 10,46
